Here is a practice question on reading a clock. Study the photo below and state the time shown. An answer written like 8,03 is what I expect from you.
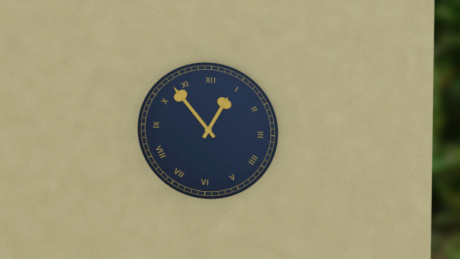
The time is 12,53
